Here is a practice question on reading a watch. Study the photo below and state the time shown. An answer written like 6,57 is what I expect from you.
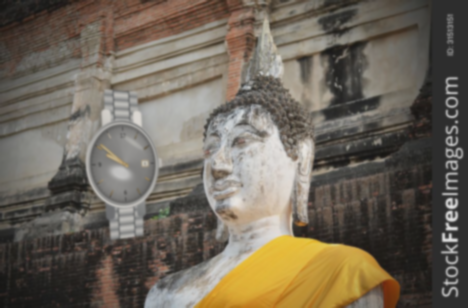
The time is 9,51
